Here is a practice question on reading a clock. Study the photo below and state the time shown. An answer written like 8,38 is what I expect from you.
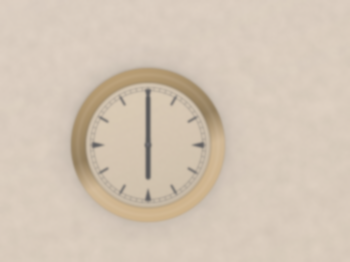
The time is 6,00
